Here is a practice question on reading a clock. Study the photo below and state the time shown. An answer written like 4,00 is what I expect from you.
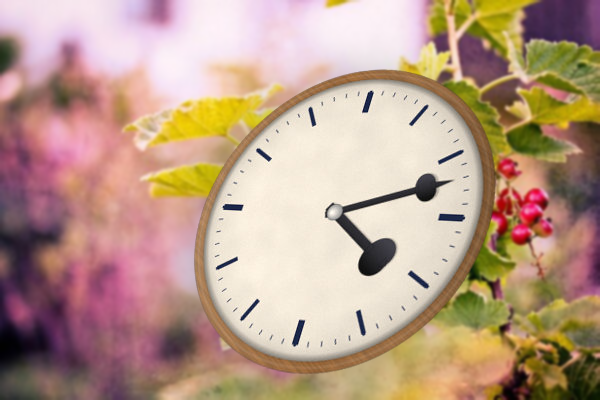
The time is 4,12
